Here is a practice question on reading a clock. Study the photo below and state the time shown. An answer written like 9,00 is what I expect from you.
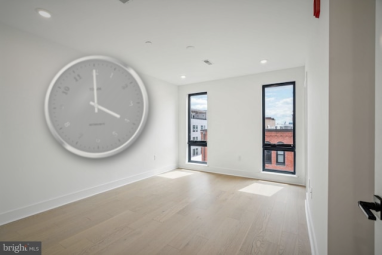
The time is 4,00
